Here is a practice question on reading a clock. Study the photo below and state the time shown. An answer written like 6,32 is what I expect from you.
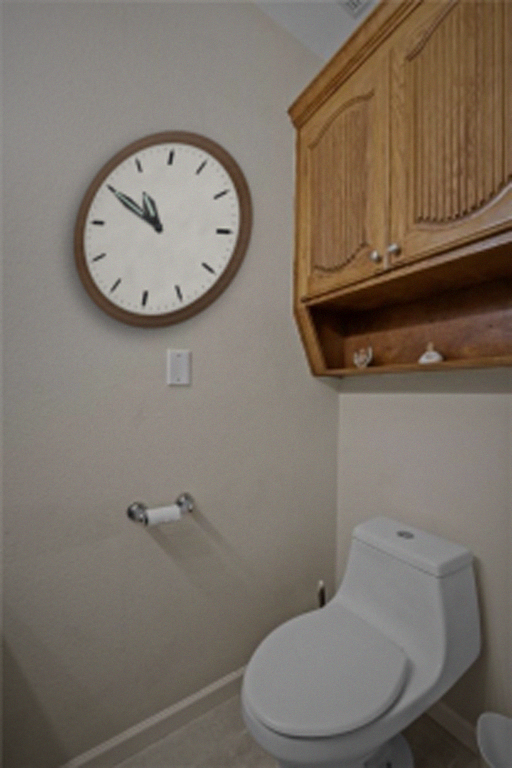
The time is 10,50
